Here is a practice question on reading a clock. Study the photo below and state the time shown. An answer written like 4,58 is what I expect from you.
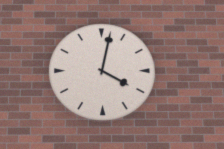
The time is 4,02
